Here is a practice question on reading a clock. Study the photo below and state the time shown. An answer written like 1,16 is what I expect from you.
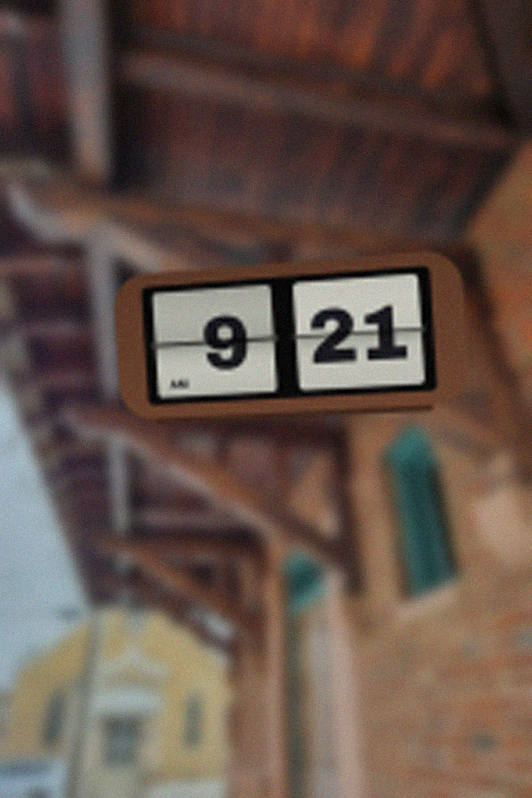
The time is 9,21
